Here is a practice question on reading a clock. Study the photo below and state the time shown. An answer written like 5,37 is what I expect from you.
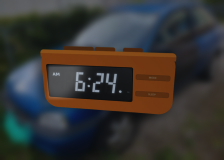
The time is 6,24
